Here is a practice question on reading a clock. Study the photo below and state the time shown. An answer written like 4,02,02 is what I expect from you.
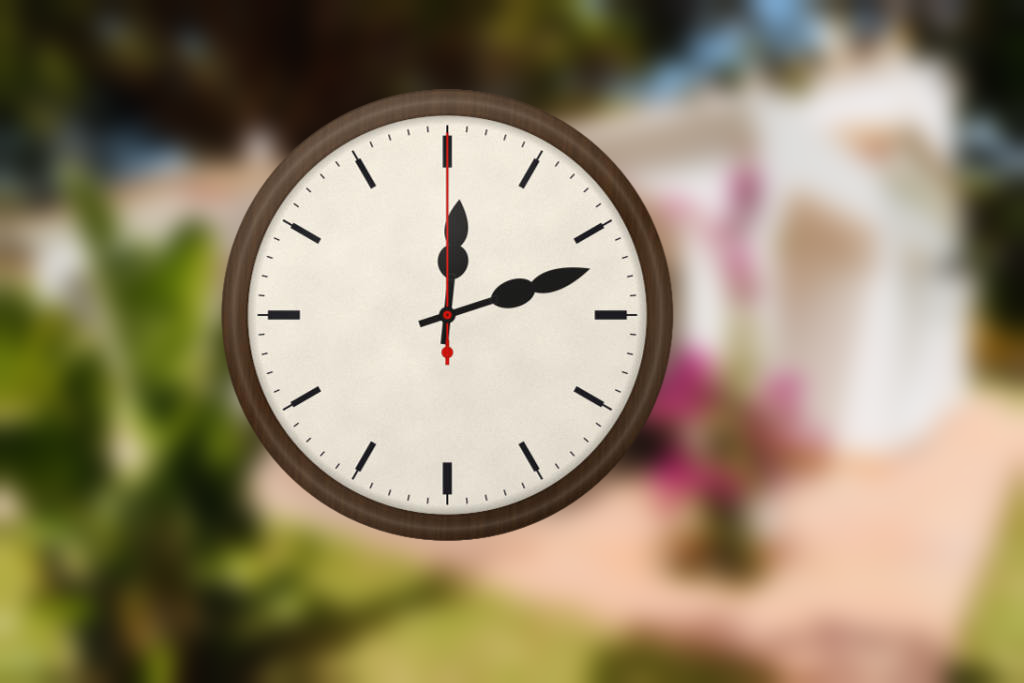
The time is 12,12,00
